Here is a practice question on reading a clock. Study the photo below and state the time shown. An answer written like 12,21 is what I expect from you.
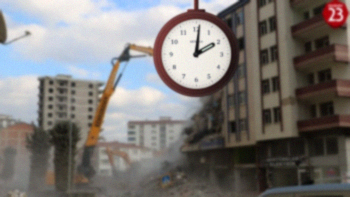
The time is 2,01
